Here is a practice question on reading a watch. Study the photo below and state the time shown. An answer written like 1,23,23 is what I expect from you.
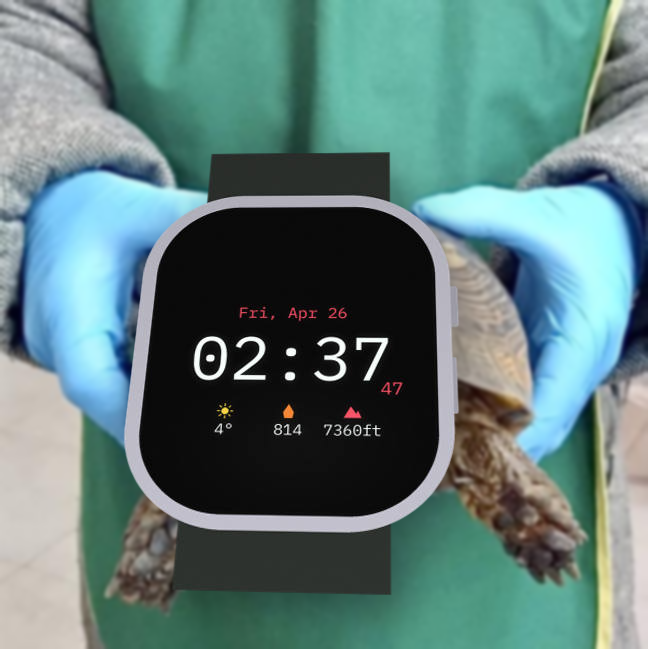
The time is 2,37,47
